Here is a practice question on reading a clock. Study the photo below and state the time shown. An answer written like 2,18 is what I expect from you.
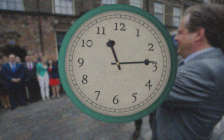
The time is 11,14
